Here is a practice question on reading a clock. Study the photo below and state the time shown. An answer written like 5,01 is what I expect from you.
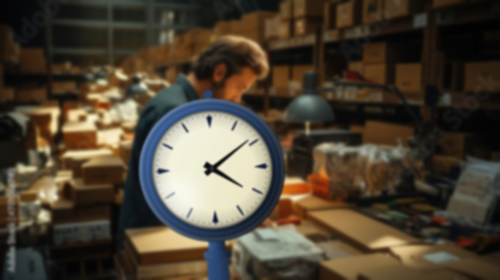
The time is 4,09
